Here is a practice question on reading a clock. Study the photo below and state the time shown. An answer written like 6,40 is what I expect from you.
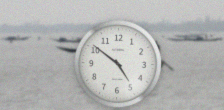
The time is 4,51
